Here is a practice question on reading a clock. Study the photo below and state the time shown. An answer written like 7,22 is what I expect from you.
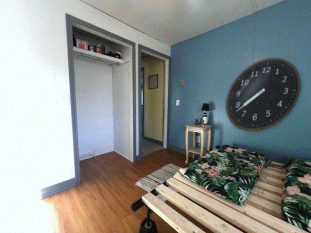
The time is 7,38
